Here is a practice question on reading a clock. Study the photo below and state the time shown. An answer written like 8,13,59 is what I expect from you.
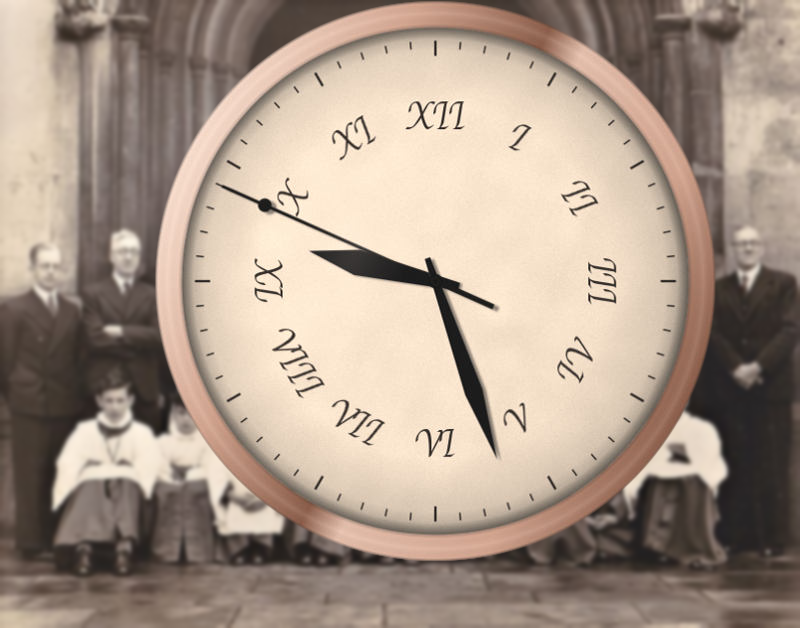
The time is 9,26,49
